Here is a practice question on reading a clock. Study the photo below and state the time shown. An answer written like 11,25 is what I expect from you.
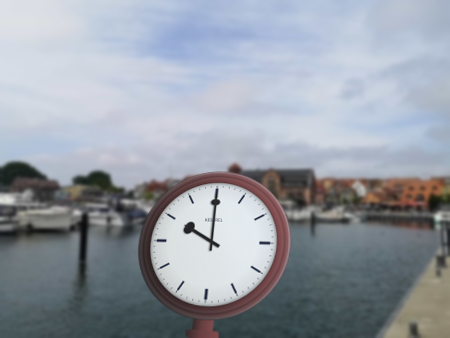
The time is 10,00
